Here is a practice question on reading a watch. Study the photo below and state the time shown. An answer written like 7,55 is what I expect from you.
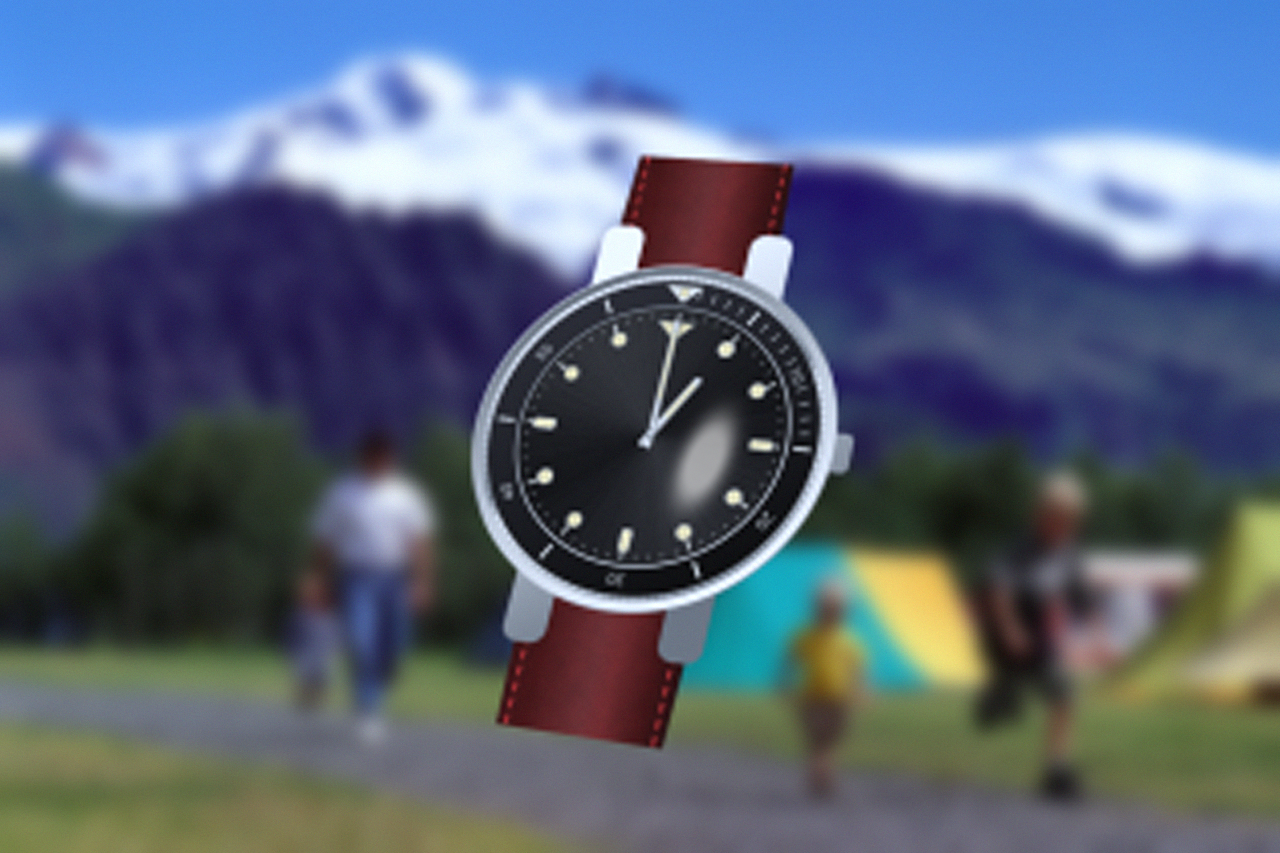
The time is 1,00
